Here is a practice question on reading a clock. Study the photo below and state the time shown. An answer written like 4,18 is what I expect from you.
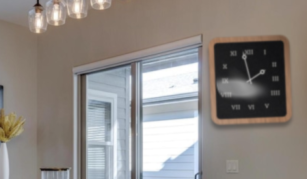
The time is 1,58
